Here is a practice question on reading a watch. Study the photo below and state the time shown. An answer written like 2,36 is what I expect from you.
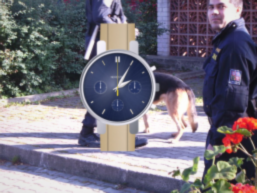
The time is 2,05
